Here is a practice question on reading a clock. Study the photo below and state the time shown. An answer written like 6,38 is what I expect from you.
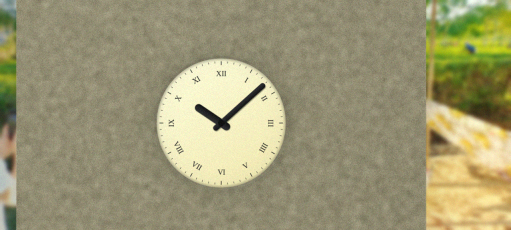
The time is 10,08
